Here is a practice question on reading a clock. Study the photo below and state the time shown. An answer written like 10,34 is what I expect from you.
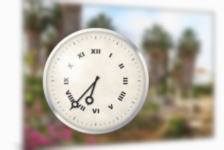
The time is 6,37
